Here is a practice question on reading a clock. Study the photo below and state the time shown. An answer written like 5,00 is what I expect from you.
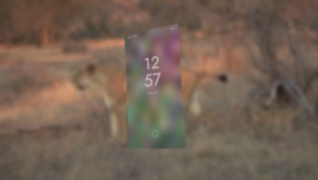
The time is 12,57
